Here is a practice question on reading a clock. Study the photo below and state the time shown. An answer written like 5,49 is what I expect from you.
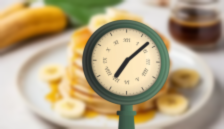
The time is 7,08
